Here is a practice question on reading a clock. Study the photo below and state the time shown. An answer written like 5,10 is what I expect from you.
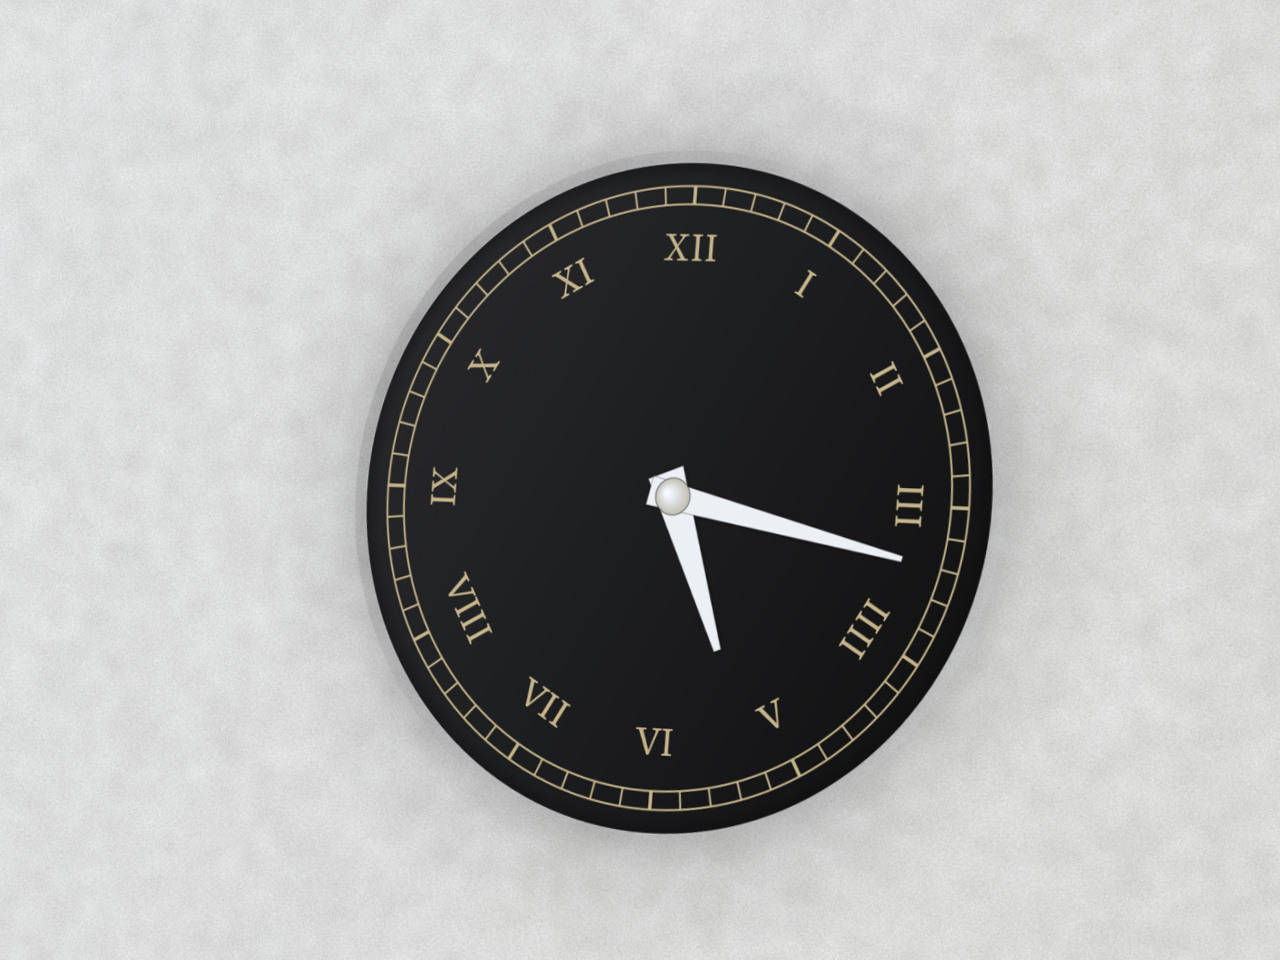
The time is 5,17
